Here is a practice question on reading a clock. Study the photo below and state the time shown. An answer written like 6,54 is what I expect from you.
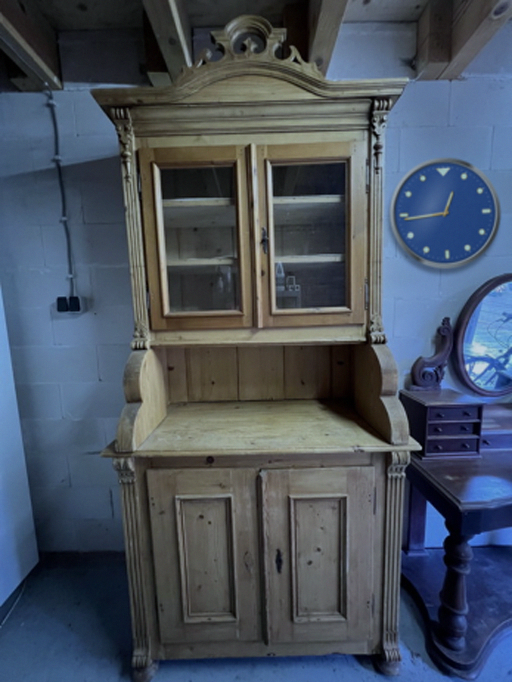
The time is 12,44
